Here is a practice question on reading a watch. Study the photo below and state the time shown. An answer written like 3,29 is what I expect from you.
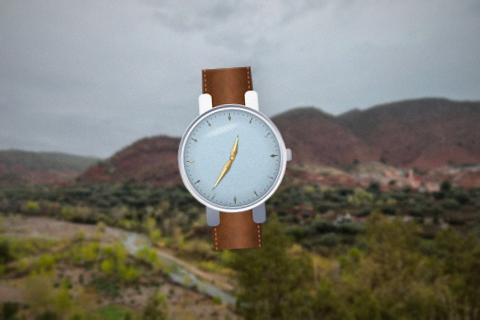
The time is 12,36
